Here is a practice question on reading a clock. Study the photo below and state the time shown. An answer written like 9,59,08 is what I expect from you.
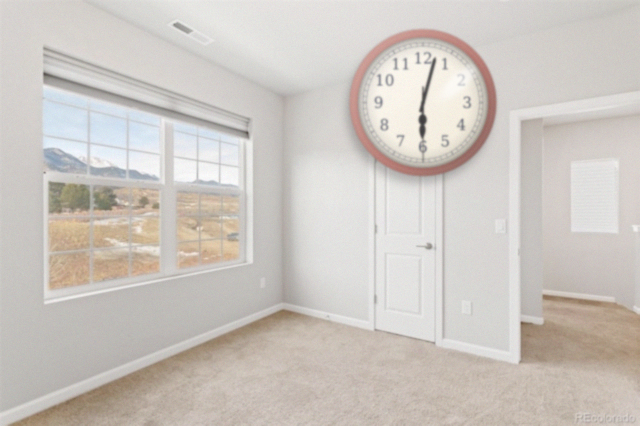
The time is 6,02,30
